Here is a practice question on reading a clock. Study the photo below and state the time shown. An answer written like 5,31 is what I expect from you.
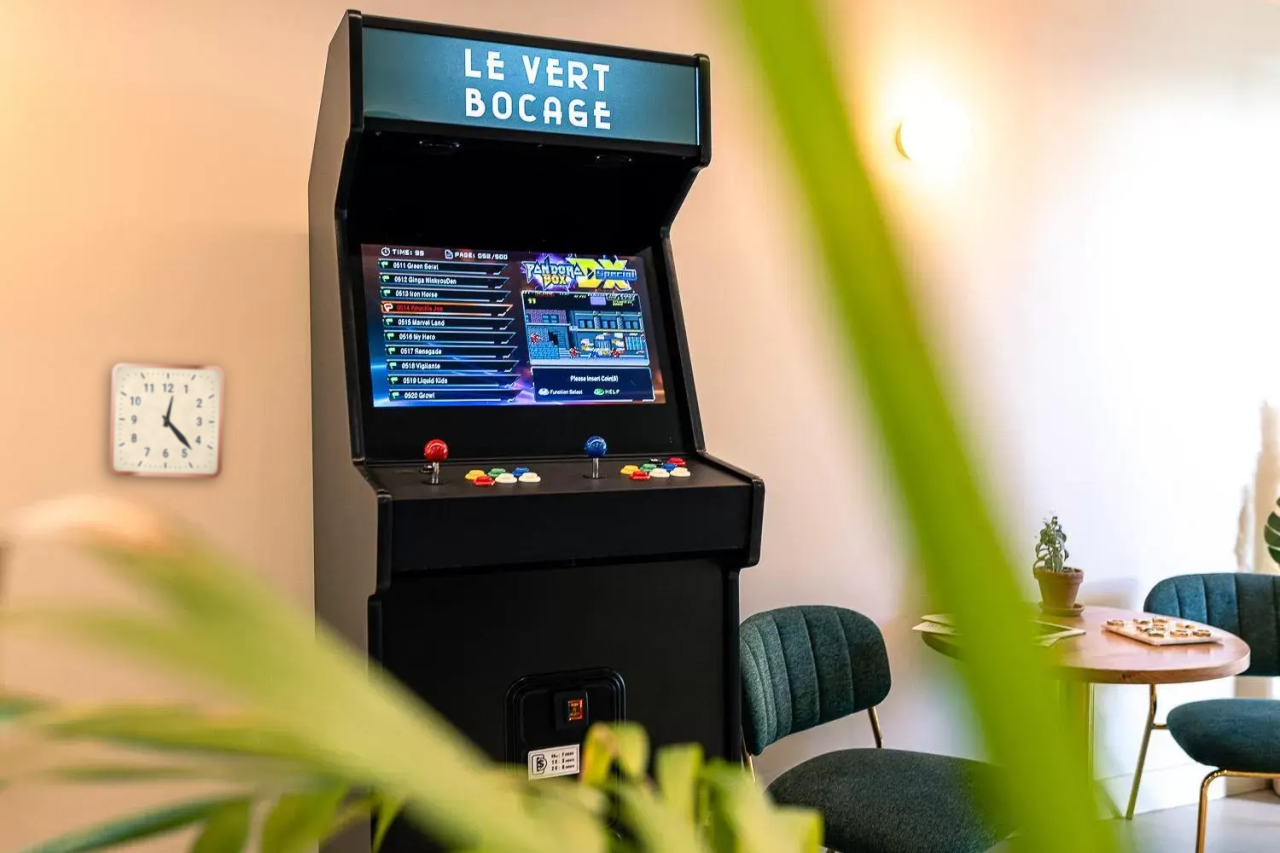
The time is 12,23
